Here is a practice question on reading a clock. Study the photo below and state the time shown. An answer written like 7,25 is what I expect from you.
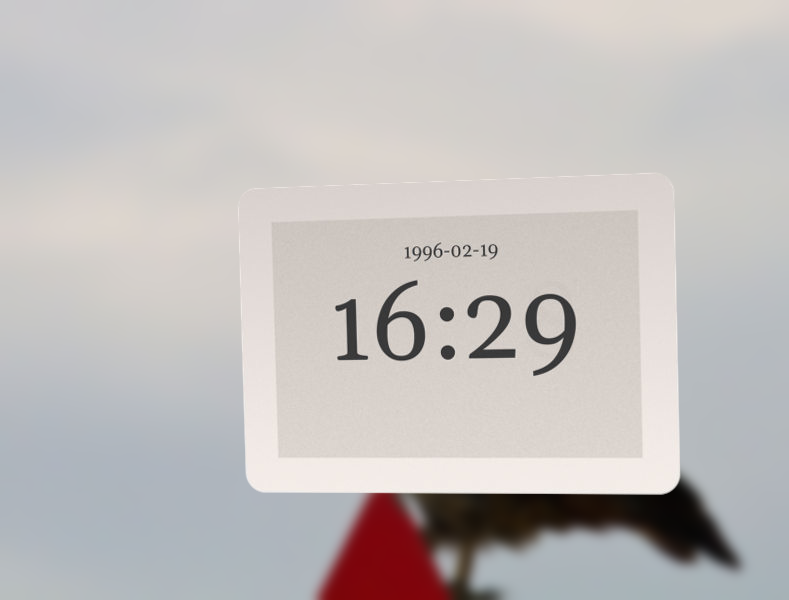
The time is 16,29
